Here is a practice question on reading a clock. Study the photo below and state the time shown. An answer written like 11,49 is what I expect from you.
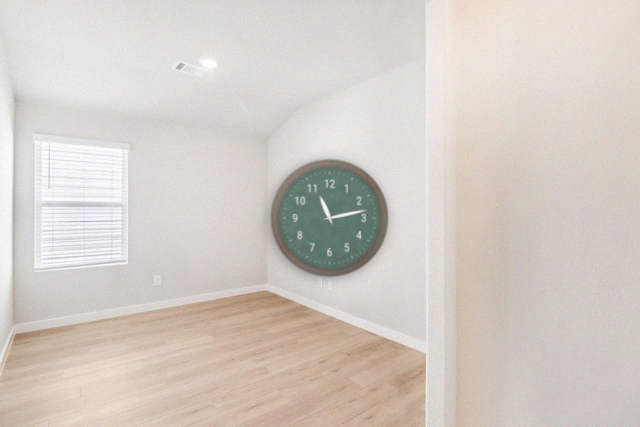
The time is 11,13
